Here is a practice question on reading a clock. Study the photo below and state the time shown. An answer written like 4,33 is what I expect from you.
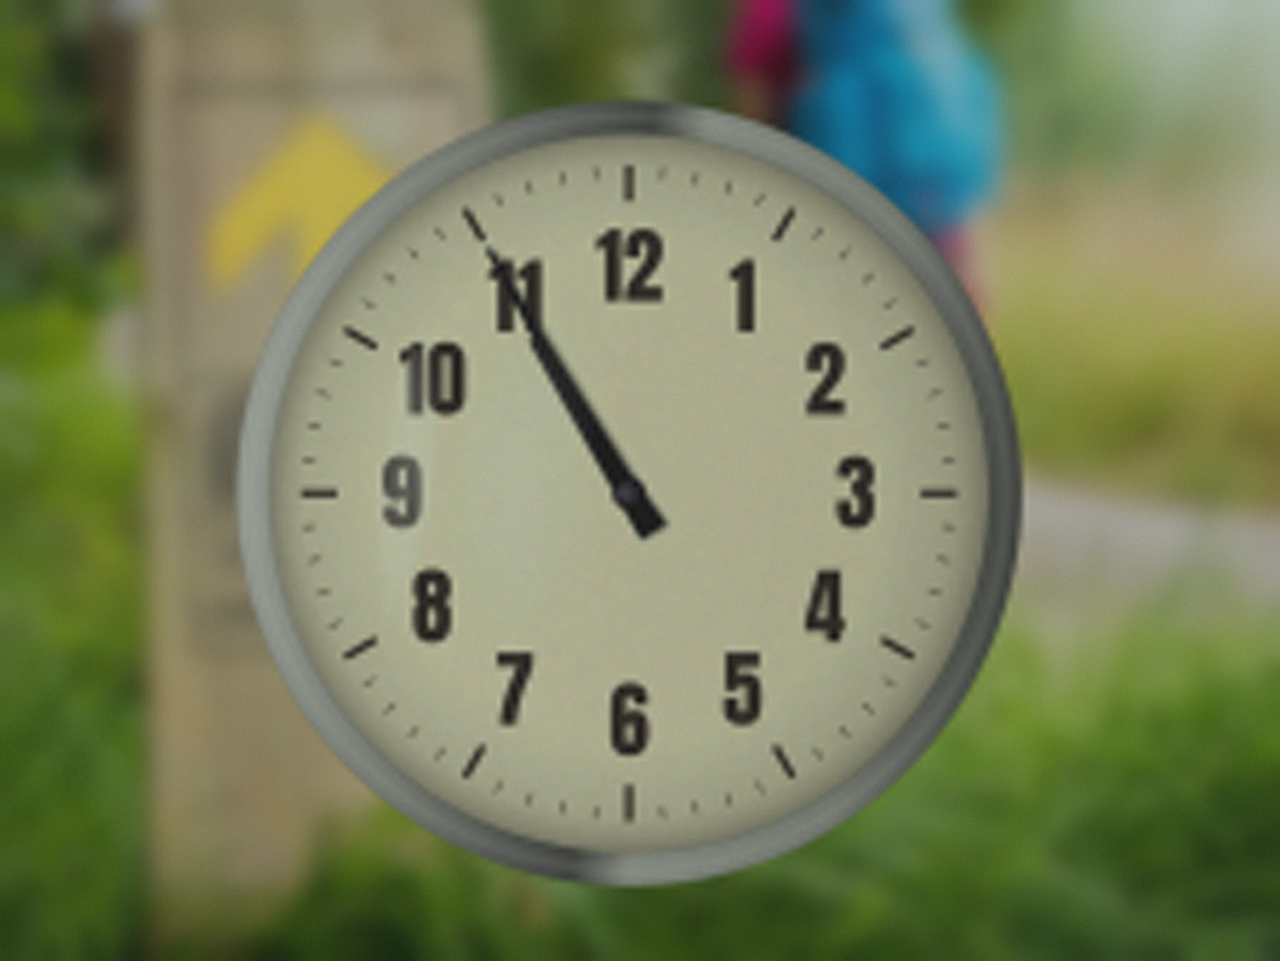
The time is 10,55
